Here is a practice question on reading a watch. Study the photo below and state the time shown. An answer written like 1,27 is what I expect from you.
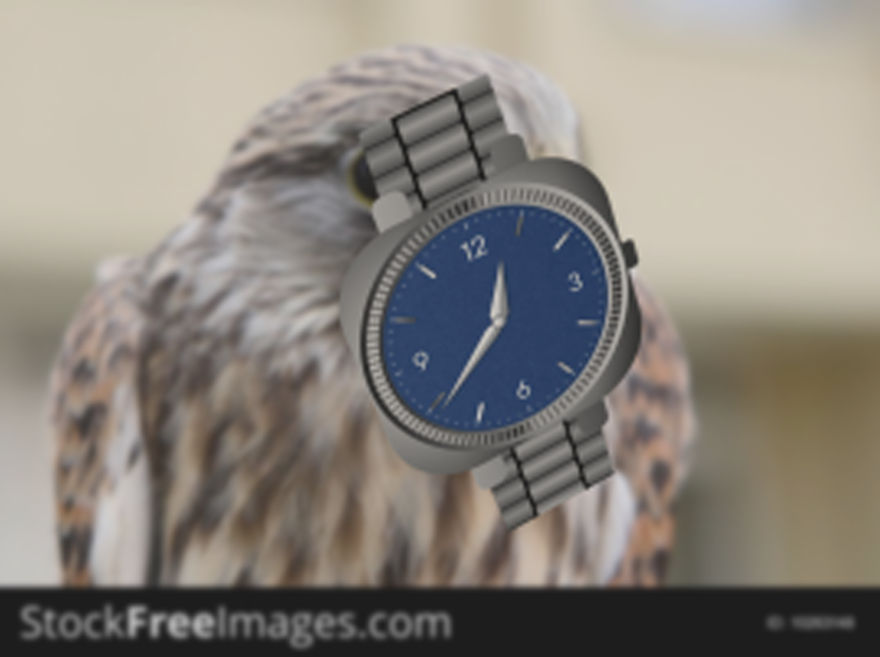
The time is 12,39
